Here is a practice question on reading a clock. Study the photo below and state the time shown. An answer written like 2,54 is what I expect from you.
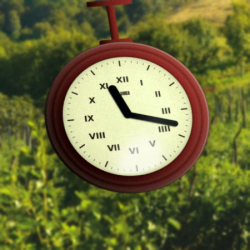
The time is 11,18
